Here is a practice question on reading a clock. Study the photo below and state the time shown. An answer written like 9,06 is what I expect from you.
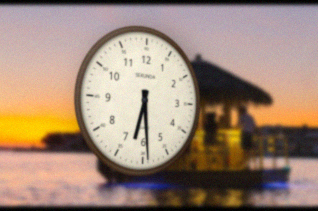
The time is 6,29
